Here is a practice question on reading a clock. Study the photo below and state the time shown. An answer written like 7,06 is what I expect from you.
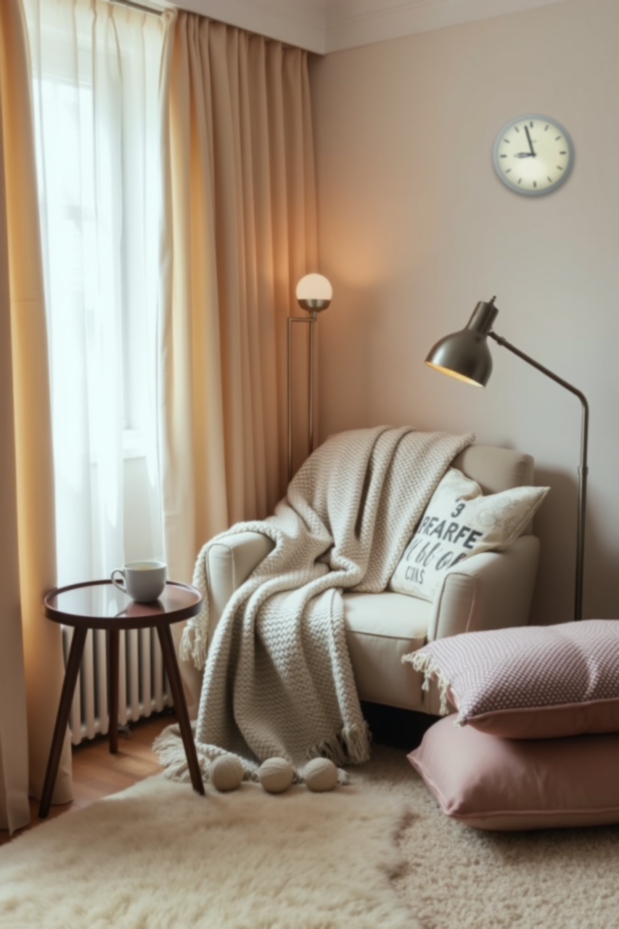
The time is 8,58
